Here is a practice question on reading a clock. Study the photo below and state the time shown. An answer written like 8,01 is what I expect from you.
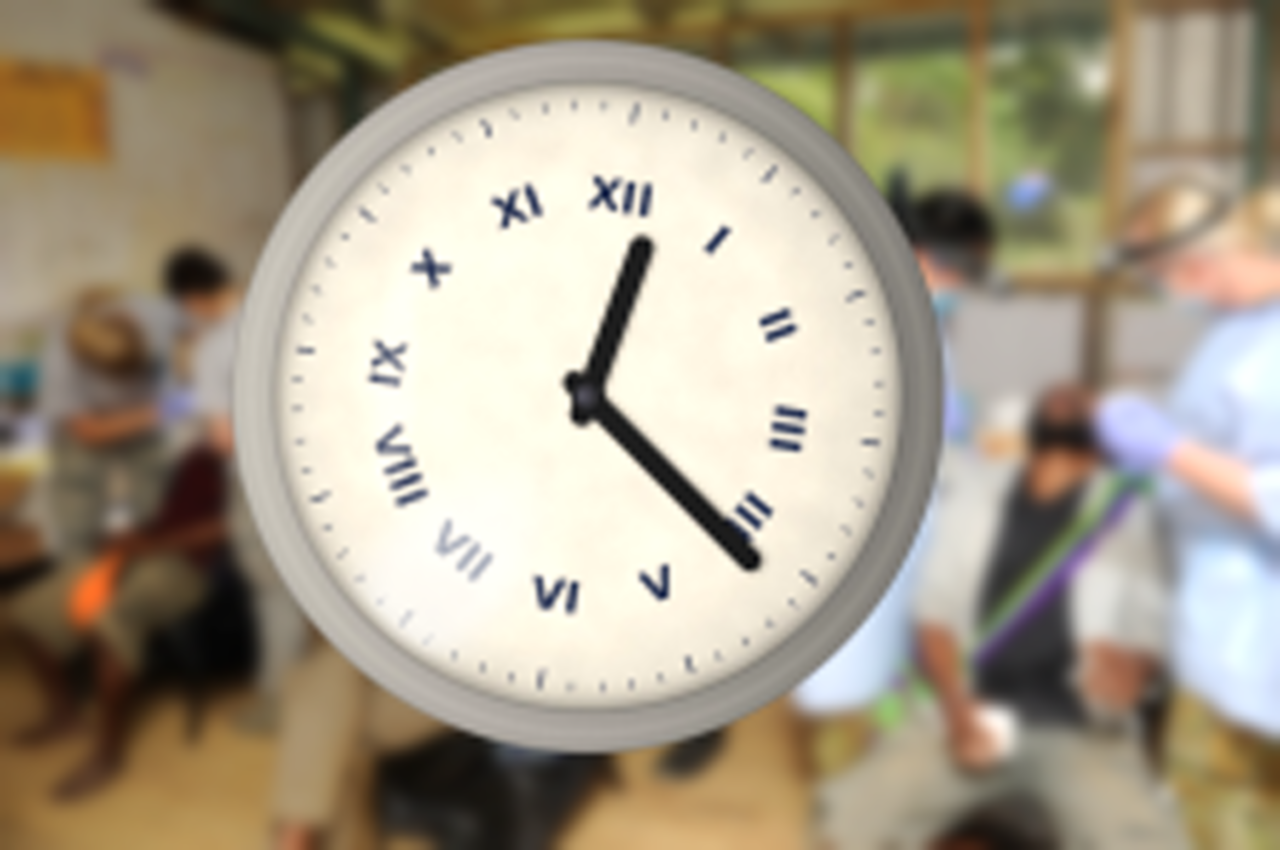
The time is 12,21
